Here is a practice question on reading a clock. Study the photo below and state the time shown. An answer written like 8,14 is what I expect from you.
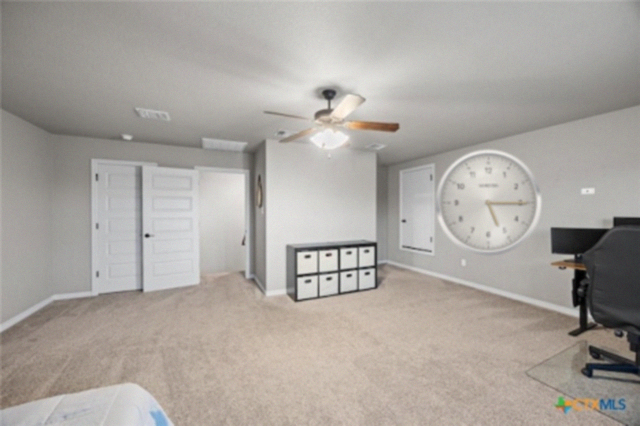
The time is 5,15
